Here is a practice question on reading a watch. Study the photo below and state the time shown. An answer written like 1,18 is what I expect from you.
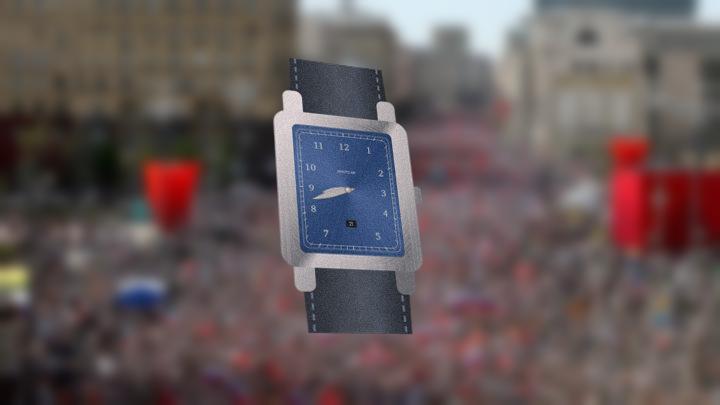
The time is 8,42
